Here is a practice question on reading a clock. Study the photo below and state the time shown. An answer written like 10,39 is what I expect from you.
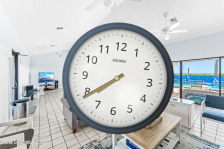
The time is 7,39
